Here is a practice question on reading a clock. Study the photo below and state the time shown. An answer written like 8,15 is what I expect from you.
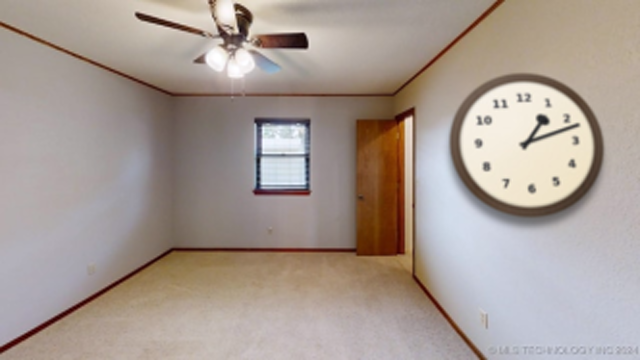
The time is 1,12
